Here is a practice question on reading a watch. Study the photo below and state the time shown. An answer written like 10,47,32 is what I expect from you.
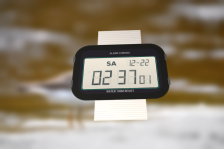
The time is 2,37,01
